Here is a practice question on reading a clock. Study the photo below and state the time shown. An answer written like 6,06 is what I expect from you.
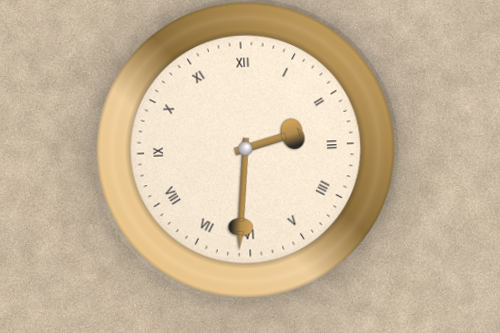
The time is 2,31
